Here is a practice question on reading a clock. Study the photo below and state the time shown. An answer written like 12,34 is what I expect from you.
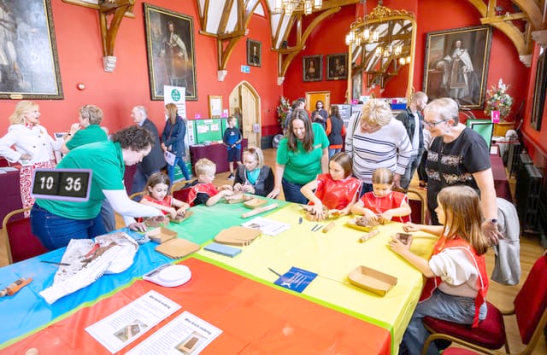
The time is 10,36
